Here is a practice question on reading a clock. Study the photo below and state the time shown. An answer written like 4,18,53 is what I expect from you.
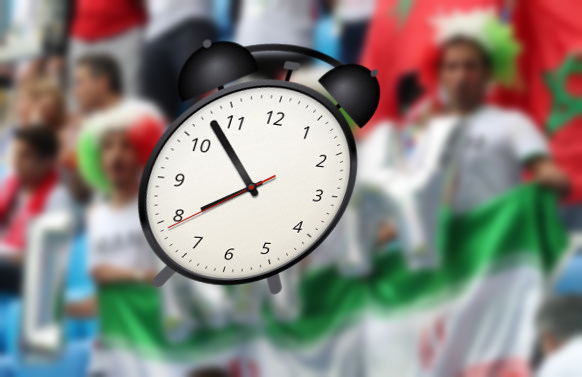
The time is 7,52,39
